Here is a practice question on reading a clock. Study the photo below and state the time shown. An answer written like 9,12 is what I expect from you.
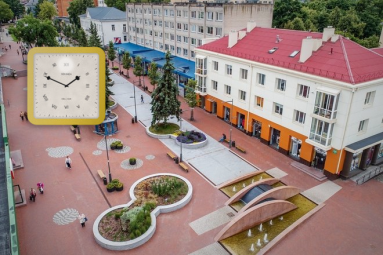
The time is 1,49
